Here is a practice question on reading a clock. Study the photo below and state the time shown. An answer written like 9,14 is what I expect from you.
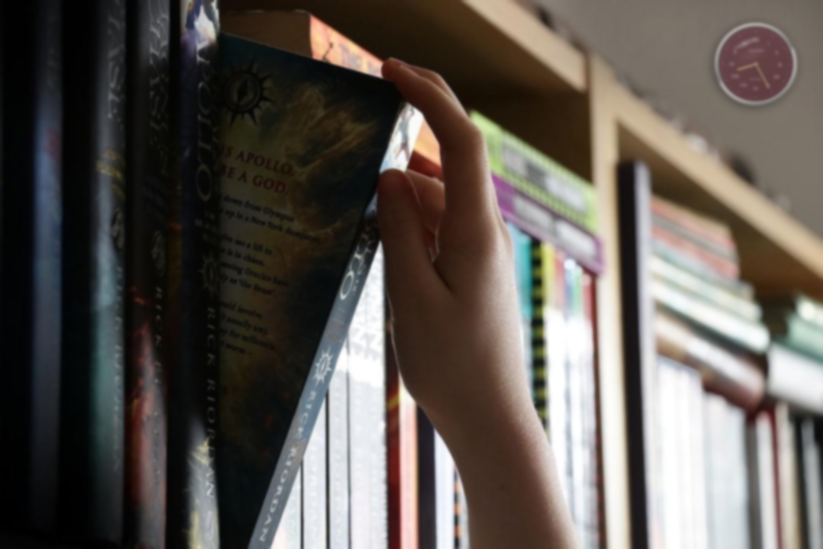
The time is 8,25
